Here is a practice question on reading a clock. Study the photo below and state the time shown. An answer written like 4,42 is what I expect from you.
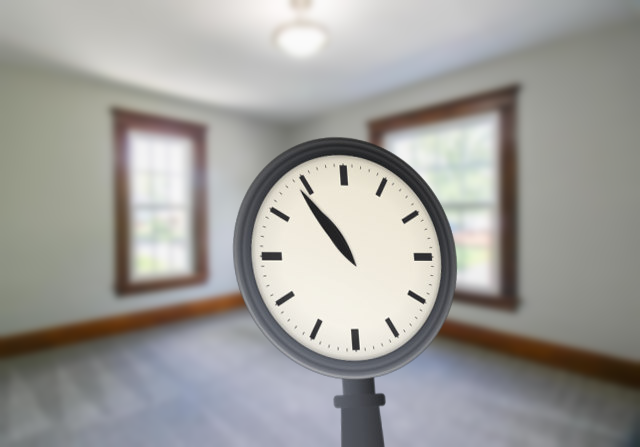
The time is 10,54
